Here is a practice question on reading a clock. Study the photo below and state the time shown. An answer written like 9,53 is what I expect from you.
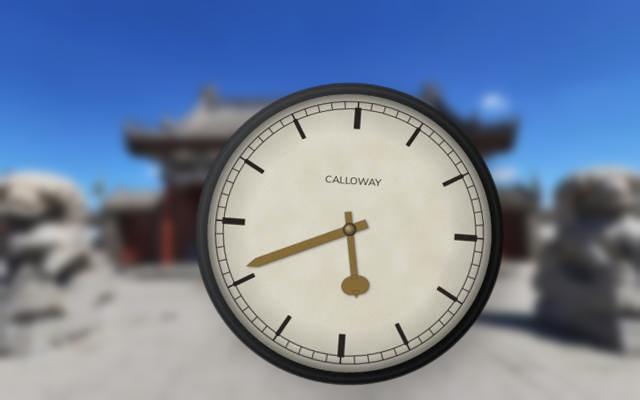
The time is 5,41
